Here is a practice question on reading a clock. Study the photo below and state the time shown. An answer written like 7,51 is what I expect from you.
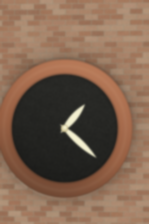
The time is 1,22
